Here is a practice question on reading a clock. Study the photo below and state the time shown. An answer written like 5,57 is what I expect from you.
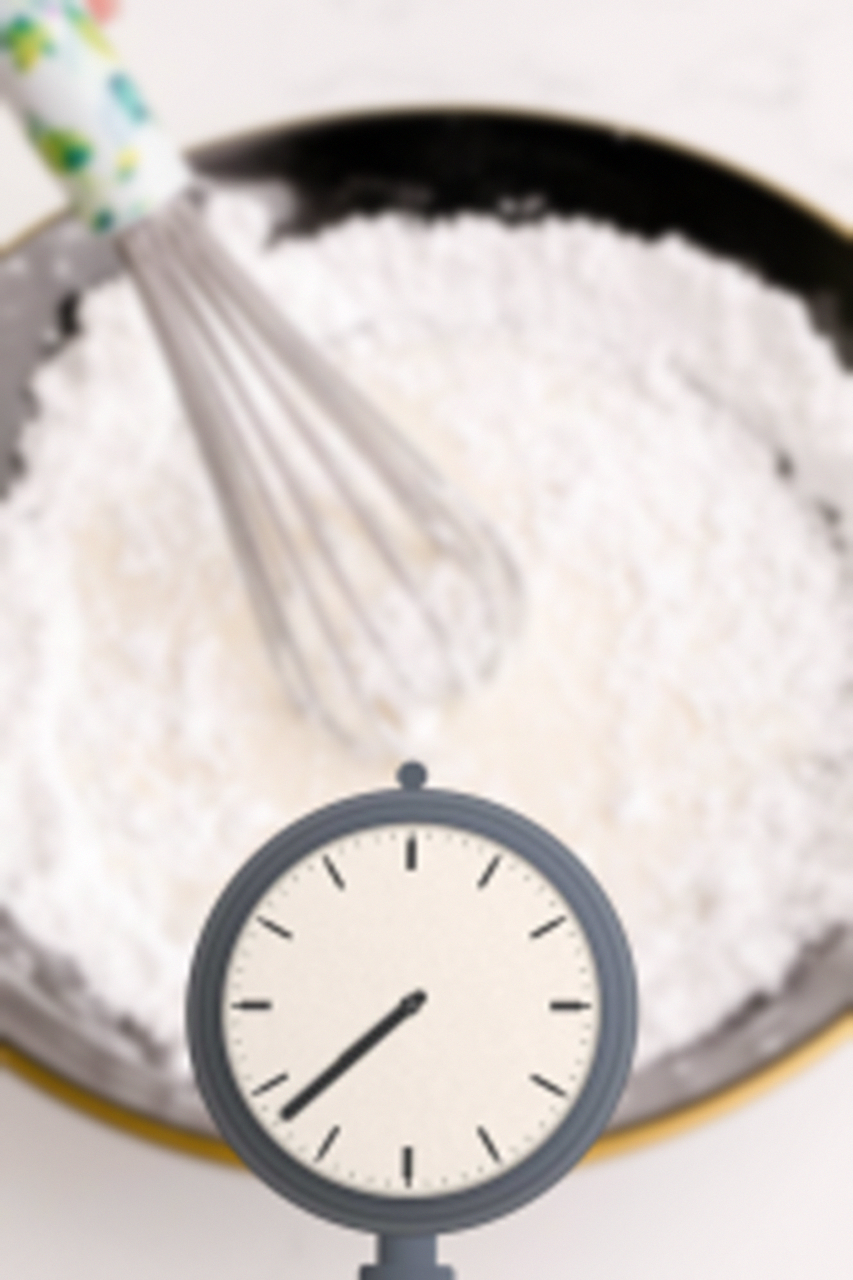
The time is 7,38
